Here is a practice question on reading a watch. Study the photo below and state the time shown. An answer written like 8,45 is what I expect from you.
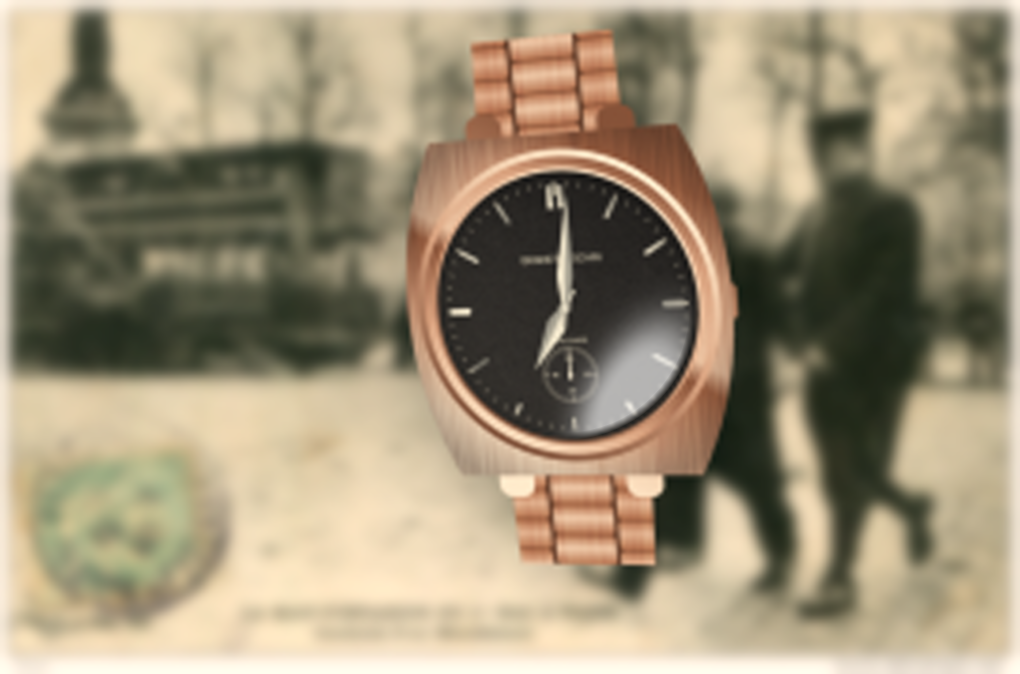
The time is 7,01
